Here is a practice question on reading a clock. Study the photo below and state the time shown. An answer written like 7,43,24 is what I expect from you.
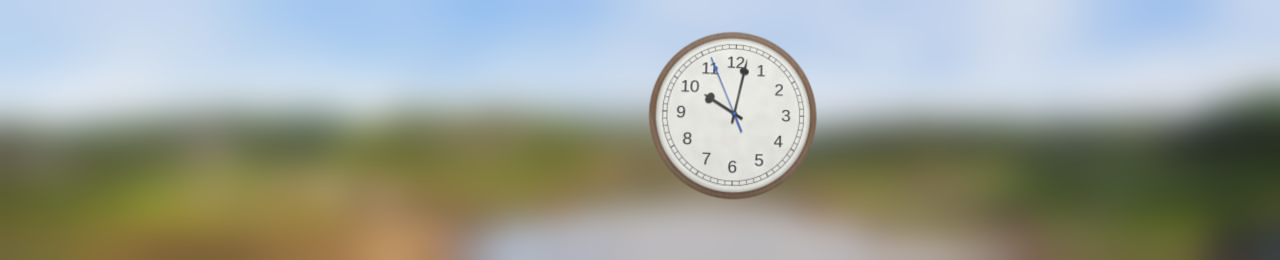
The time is 10,01,56
